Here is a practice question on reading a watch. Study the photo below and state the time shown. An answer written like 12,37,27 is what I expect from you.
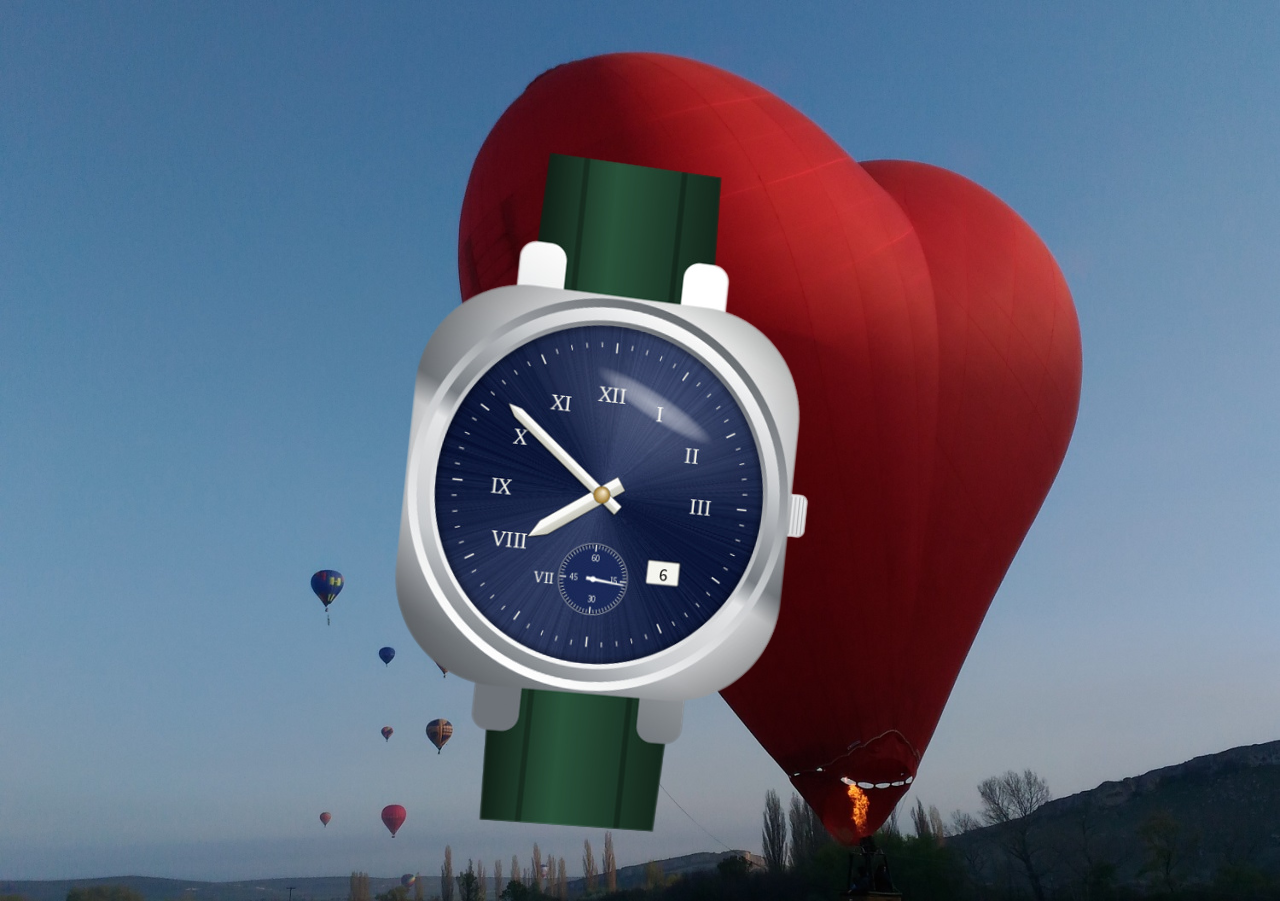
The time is 7,51,16
